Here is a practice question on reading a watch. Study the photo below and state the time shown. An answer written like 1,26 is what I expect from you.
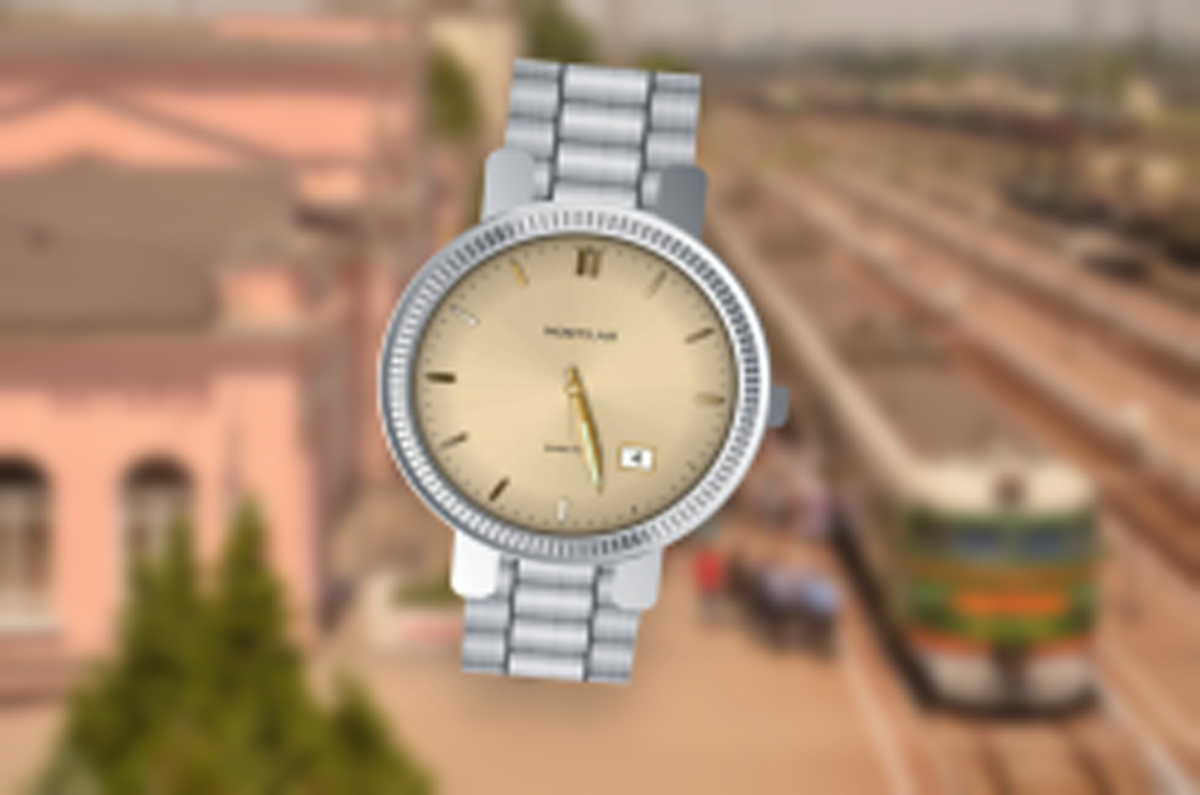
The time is 5,27
